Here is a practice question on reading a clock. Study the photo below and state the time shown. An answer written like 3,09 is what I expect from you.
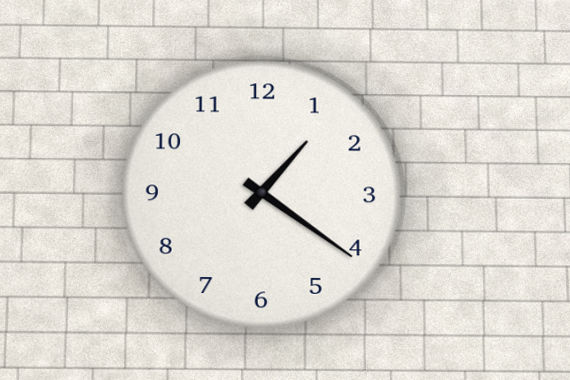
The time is 1,21
